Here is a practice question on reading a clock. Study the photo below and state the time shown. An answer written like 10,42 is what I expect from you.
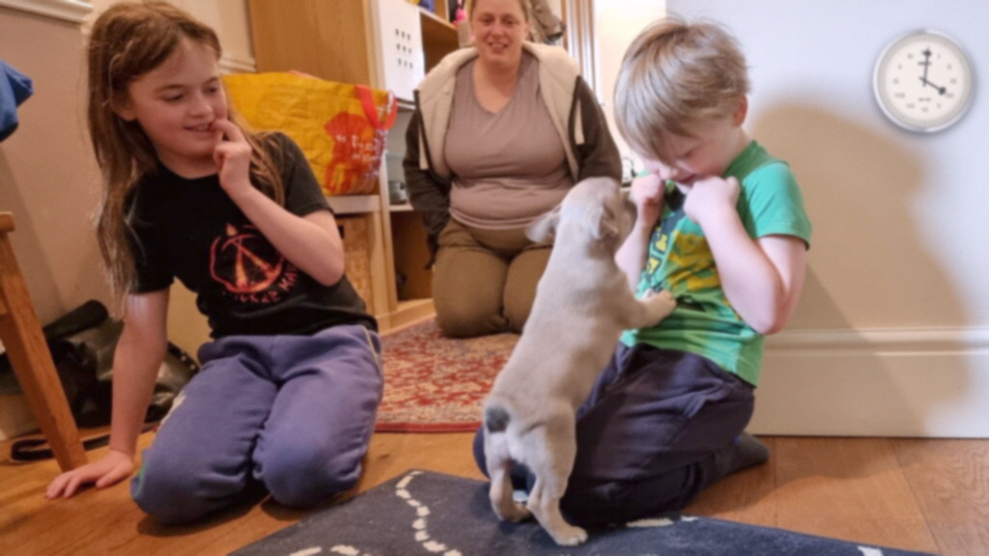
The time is 4,01
